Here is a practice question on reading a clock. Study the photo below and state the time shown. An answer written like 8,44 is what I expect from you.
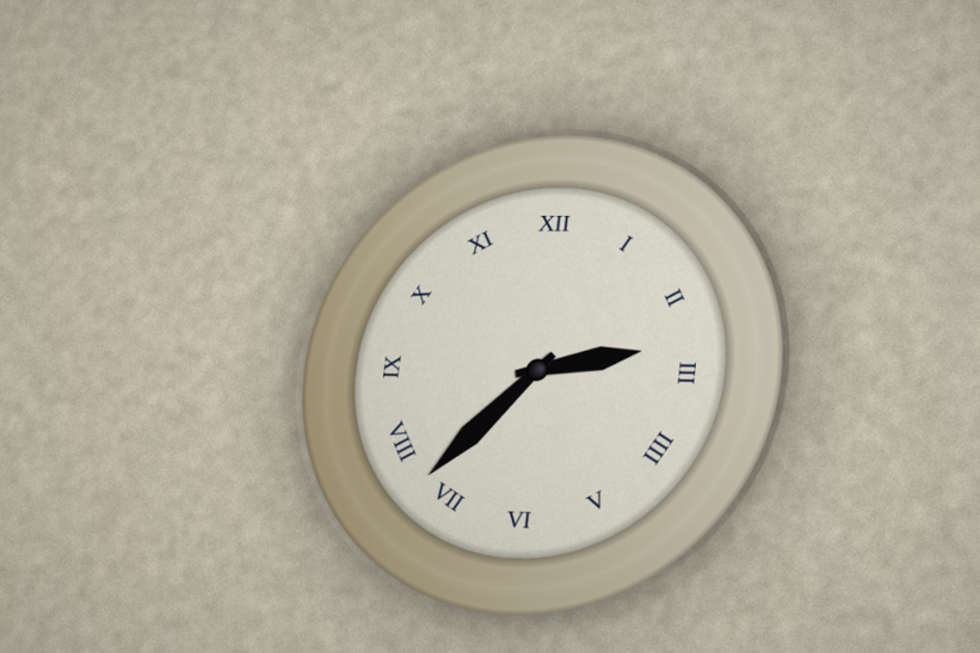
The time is 2,37
